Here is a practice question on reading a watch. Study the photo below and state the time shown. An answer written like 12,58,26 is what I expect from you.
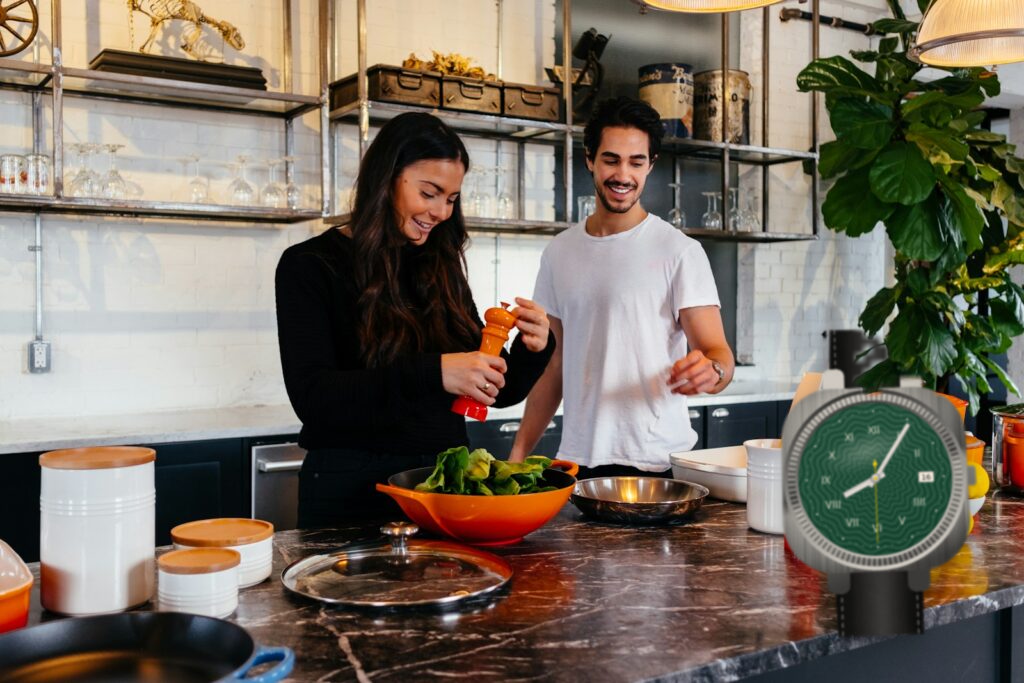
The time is 8,05,30
